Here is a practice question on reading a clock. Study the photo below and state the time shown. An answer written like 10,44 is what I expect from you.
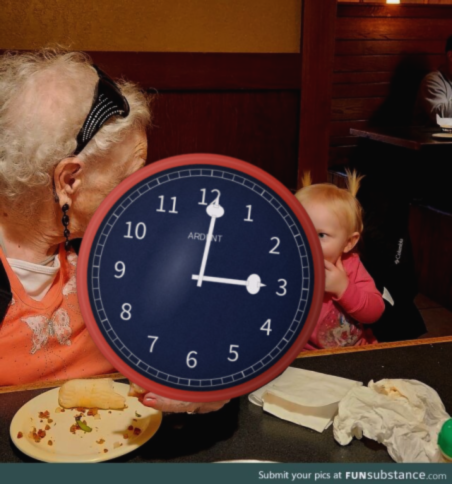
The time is 3,01
